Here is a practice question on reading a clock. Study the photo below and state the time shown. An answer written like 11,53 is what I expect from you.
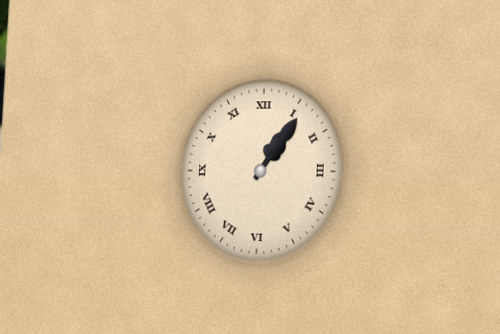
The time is 1,06
